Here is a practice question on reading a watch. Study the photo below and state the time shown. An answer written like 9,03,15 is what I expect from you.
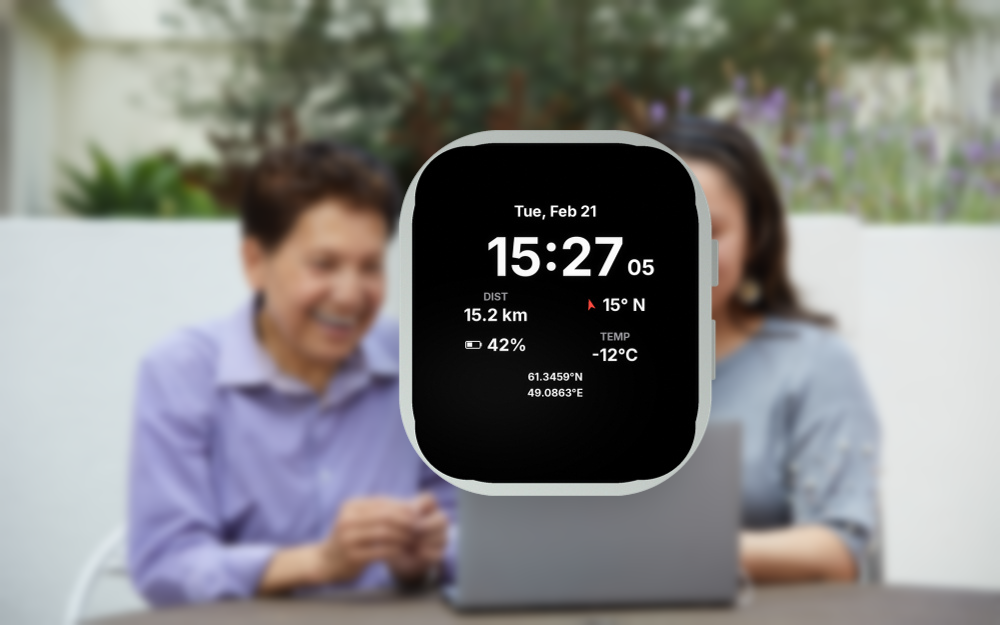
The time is 15,27,05
